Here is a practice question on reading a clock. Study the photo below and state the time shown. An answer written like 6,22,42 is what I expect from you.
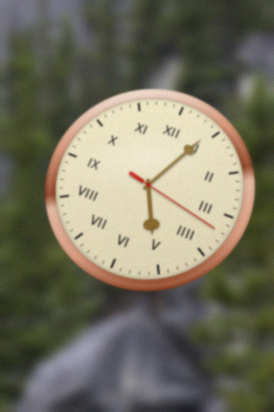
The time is 5,04,17
